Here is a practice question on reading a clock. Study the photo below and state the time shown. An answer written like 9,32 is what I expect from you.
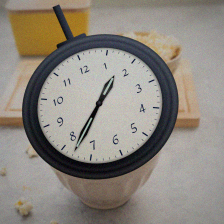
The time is 1,38
